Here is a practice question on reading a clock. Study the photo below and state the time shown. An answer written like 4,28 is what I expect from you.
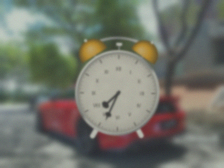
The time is 7,34
